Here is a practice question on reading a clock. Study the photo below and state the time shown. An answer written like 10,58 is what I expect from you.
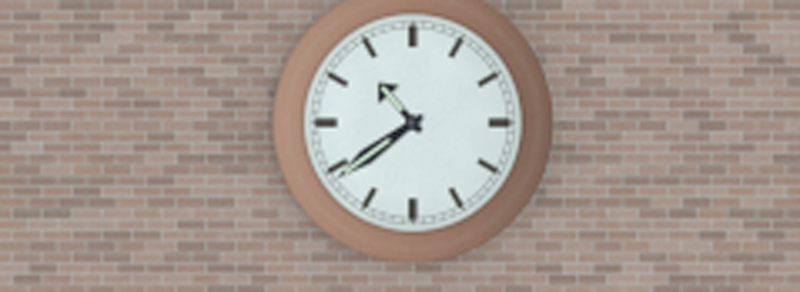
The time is 10,39
